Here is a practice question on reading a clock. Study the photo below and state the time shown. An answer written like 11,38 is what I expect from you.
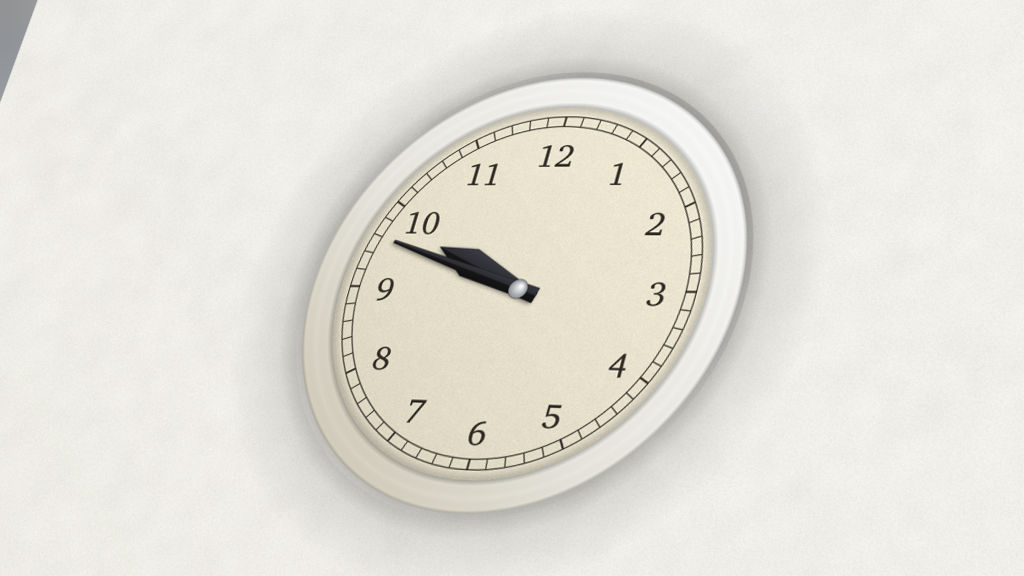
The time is 9,48
